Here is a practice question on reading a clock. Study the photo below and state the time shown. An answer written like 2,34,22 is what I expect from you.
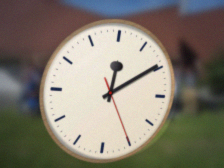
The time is 12,09,25
